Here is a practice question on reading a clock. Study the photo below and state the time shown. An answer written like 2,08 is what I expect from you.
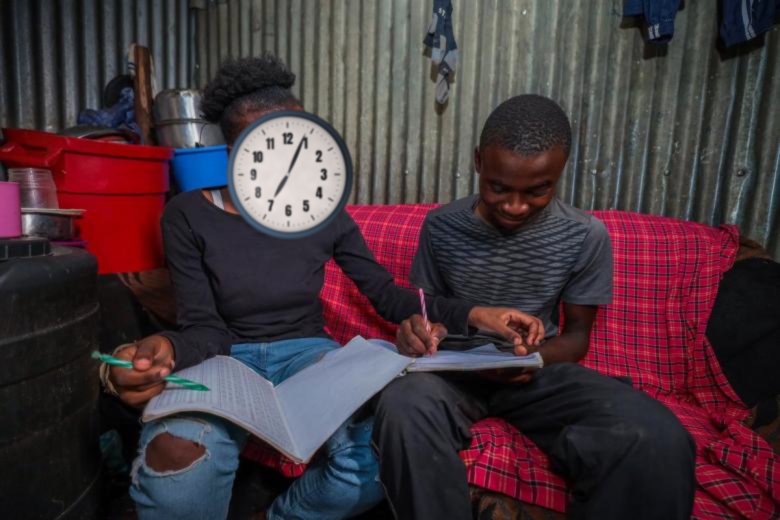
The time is 7,04
